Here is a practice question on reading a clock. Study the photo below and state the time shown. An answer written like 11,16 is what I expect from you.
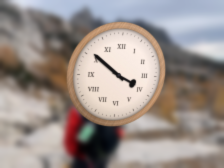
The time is 3,51
